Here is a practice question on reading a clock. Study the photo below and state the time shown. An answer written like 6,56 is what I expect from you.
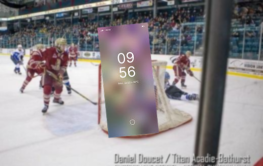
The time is 9,56
